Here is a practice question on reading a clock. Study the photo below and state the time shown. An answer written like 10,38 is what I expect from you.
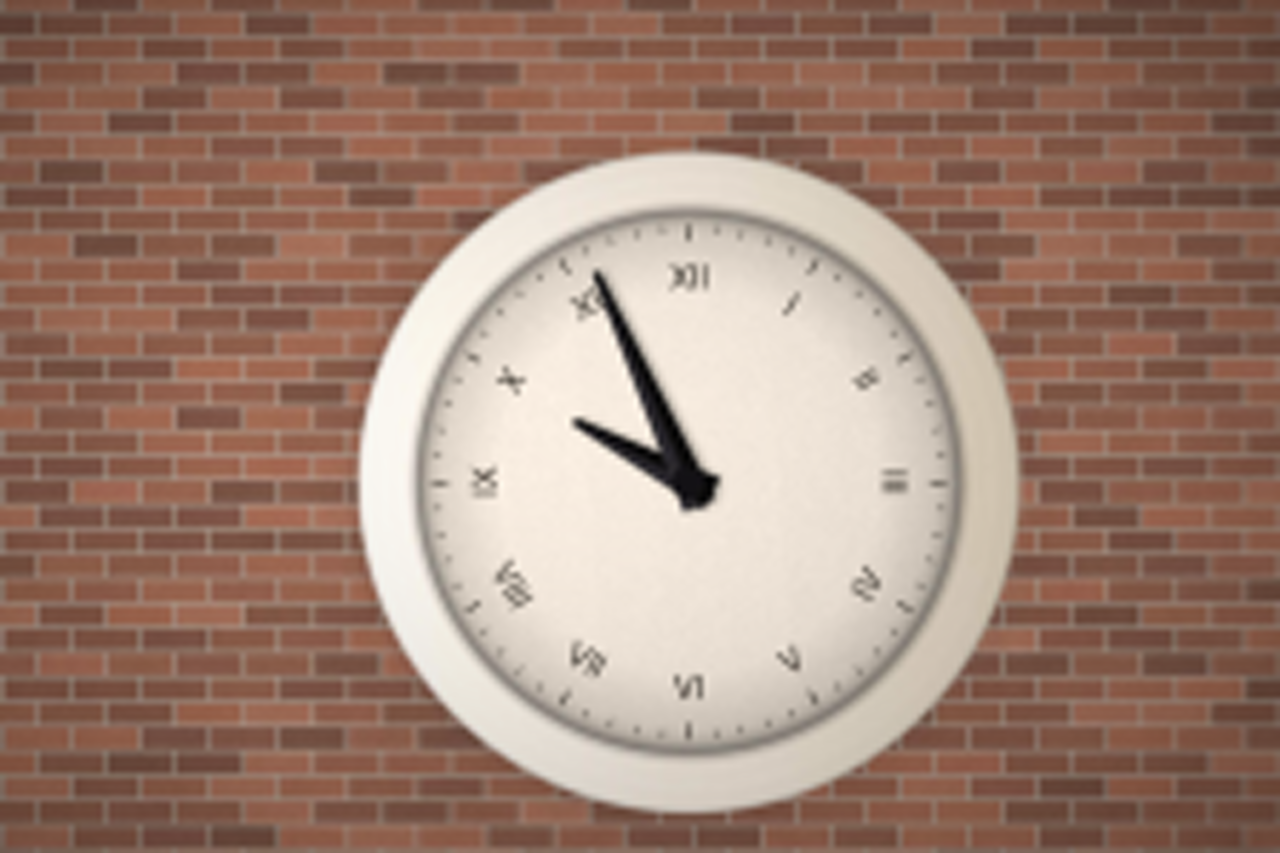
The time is 9,56
